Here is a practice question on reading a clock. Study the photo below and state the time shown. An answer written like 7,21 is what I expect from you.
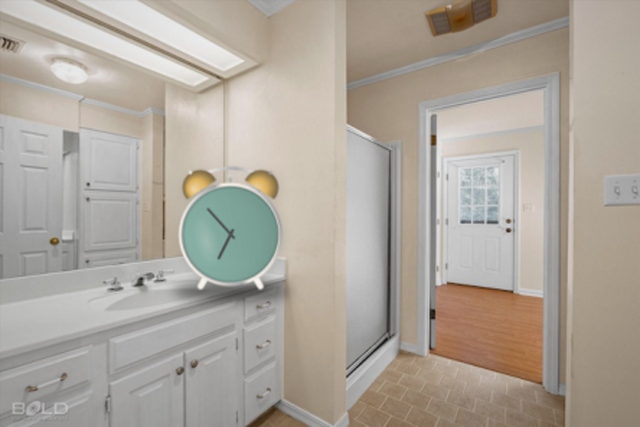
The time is 6,53
